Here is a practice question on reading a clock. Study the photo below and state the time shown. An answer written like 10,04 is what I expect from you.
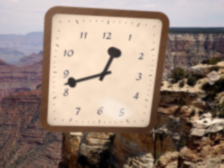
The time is 12,42
